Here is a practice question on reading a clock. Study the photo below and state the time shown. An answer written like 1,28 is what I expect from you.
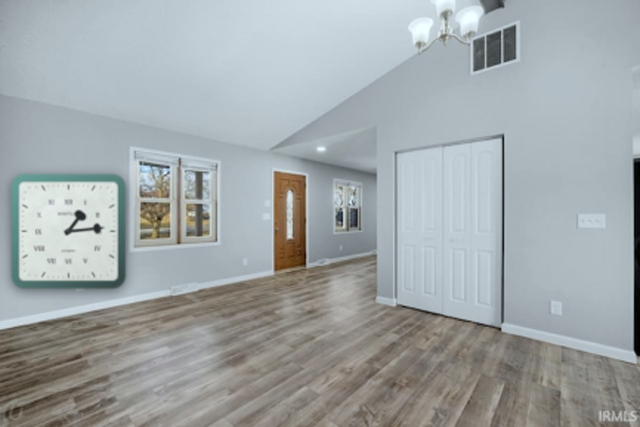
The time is 1,14
